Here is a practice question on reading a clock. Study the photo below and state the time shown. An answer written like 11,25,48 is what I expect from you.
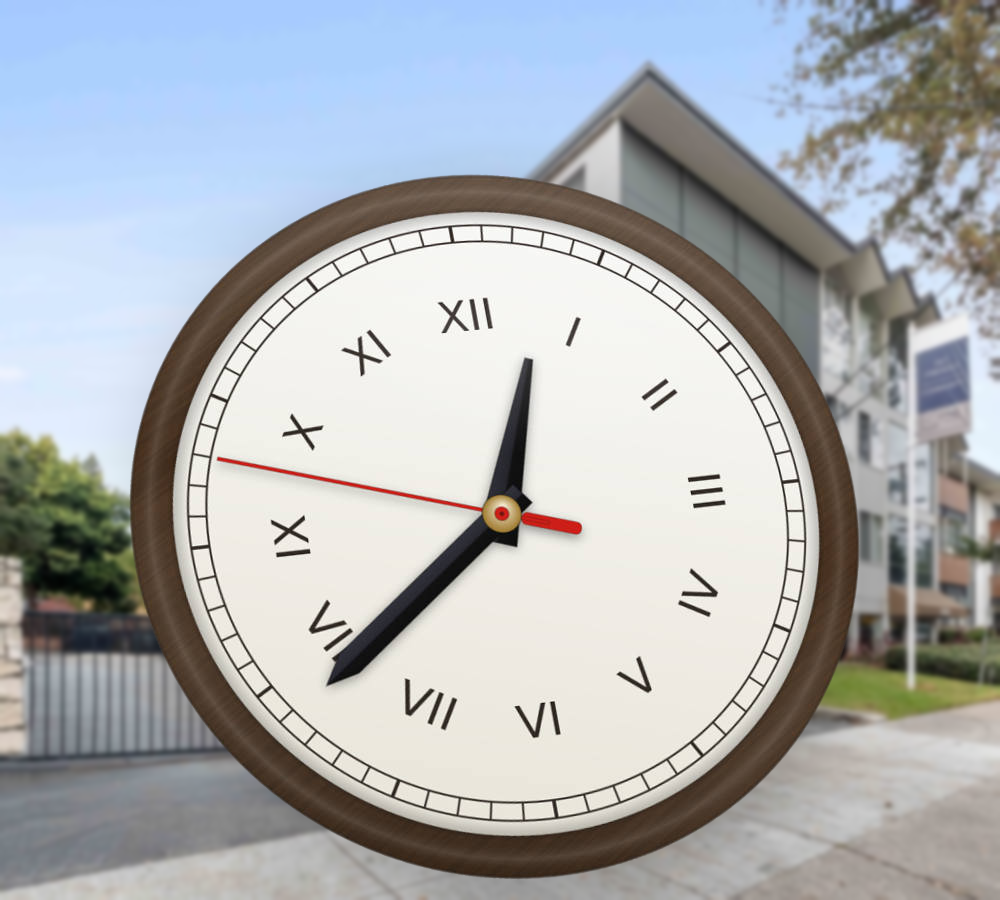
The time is 12,38,48
